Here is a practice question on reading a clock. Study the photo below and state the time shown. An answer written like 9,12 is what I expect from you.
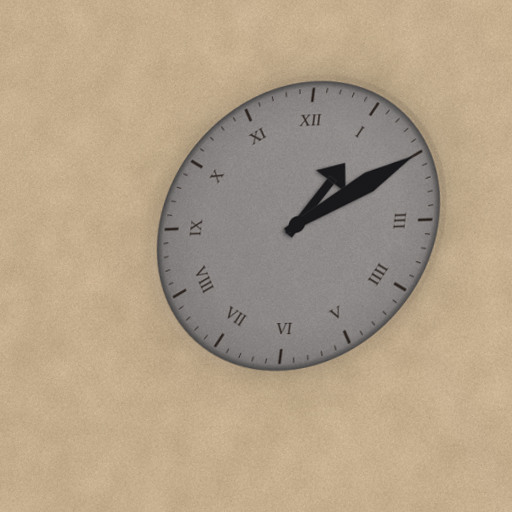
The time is 1,10
